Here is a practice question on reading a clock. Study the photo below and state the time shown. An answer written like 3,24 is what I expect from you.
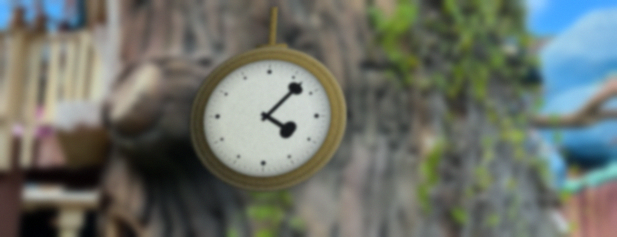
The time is 4,07
